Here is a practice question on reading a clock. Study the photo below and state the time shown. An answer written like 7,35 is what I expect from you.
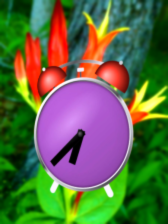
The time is 6,38
